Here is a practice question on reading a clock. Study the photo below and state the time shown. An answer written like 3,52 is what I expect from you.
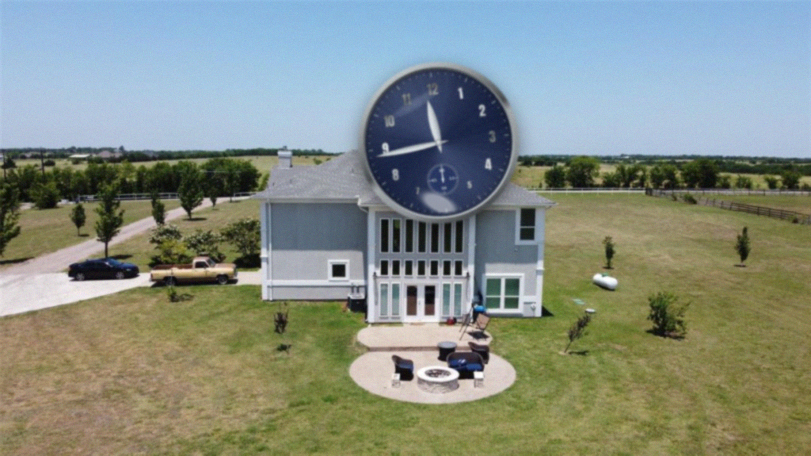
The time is 11,44
